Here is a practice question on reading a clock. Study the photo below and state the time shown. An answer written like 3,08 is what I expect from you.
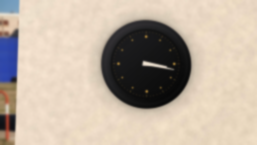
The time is 3,17
